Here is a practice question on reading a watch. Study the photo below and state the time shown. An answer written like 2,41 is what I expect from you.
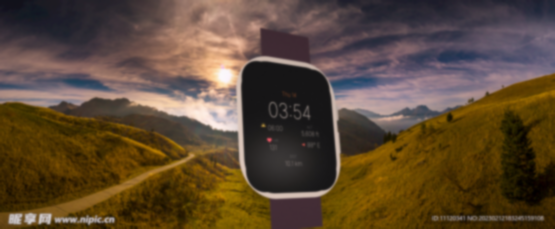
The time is 3,54
